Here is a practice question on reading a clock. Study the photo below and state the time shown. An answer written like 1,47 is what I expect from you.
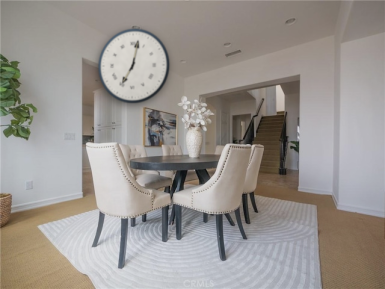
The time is 7,02
